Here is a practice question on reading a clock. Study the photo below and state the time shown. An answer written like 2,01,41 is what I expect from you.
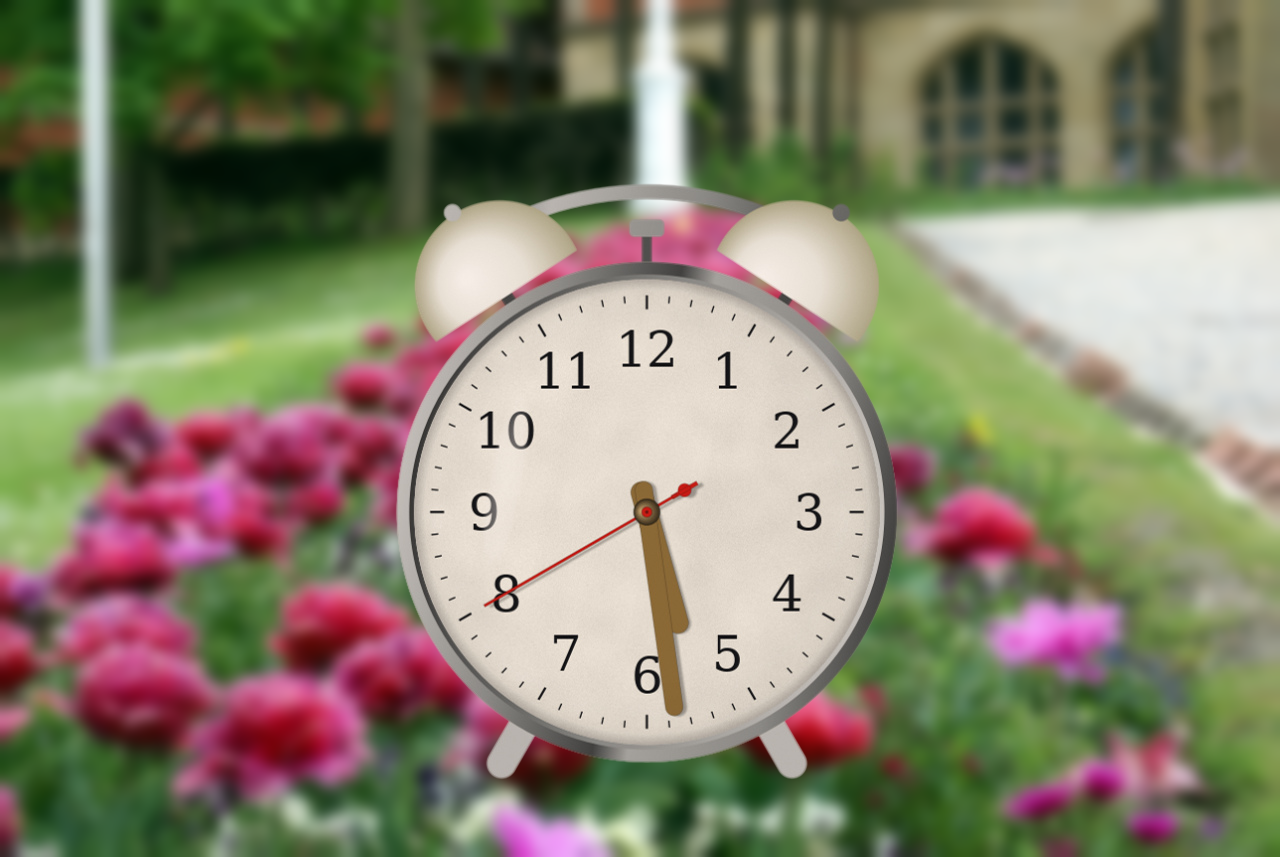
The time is 5,28,40
